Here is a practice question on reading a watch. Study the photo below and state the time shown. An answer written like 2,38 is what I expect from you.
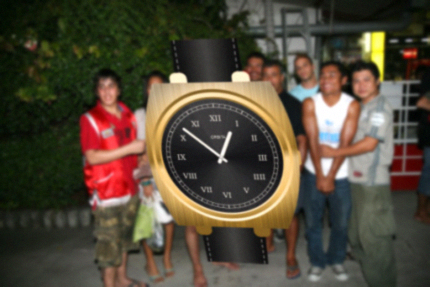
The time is 12,52
